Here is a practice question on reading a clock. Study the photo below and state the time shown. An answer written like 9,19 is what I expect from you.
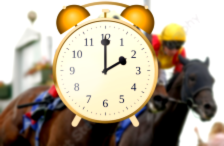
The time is 2,00
